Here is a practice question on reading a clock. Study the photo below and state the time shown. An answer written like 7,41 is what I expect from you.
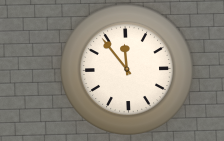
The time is 11,54
